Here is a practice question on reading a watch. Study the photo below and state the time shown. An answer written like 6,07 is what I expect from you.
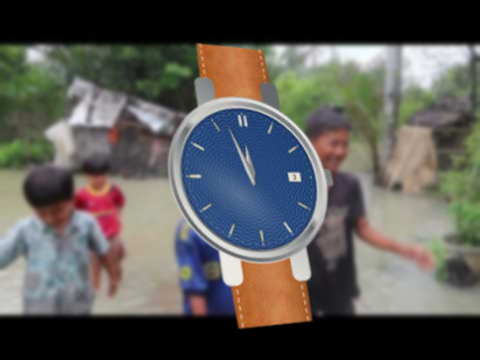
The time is 11,57
